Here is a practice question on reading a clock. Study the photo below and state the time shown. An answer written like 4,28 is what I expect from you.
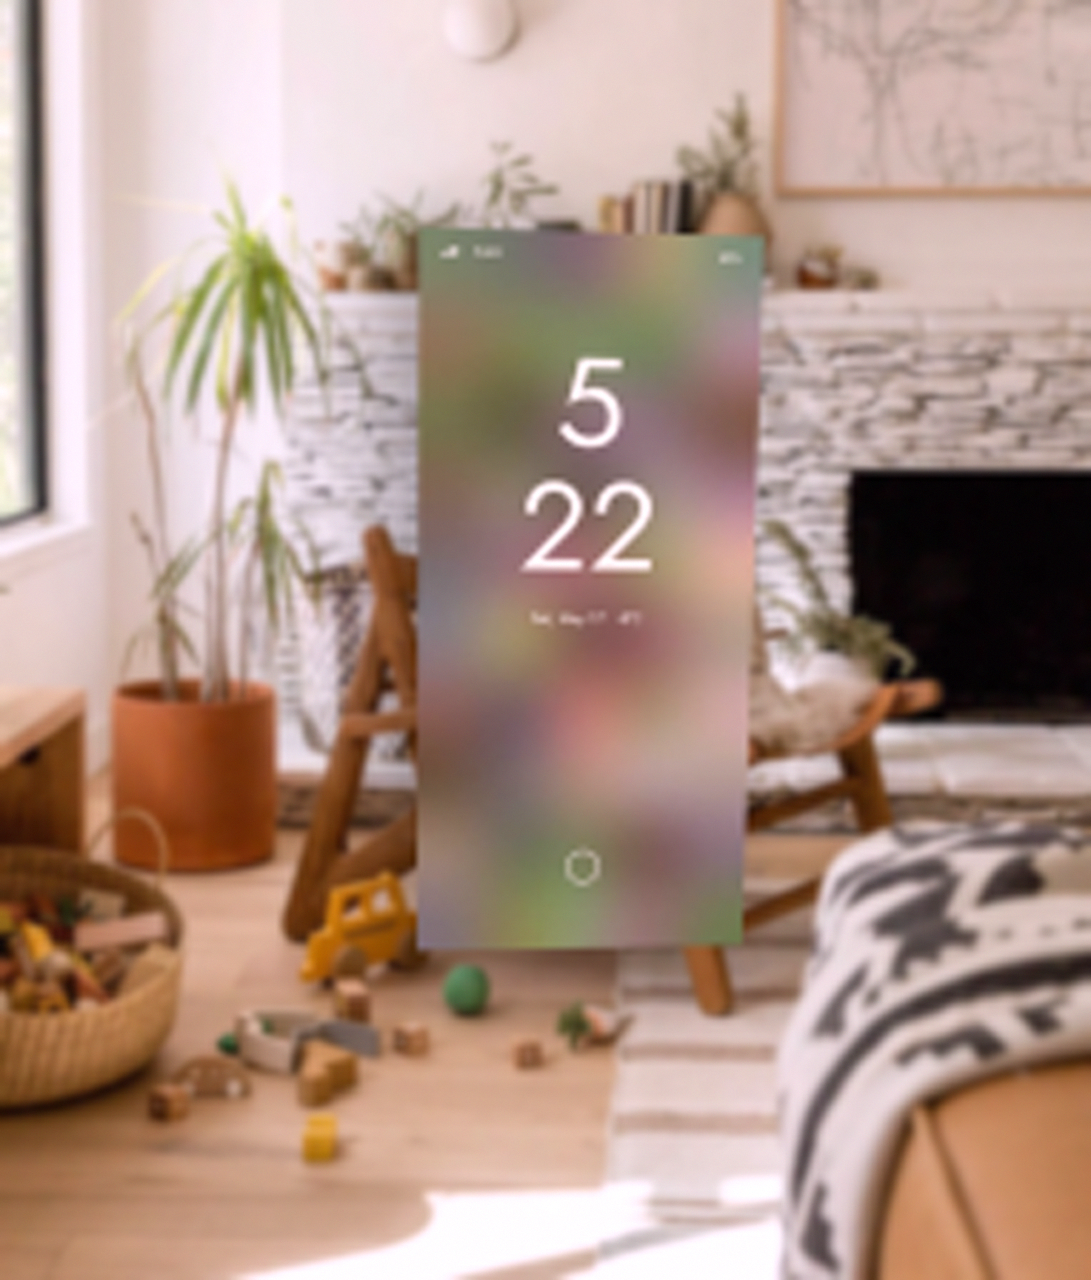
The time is 5,22
